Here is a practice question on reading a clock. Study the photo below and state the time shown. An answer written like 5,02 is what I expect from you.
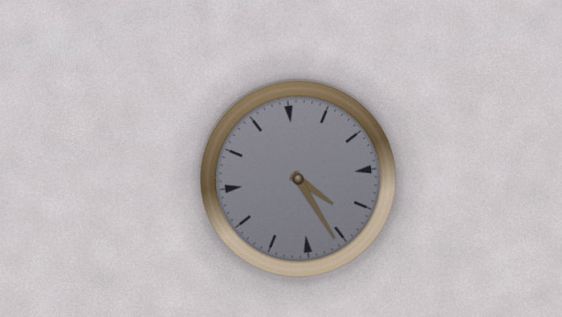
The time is 4,26
